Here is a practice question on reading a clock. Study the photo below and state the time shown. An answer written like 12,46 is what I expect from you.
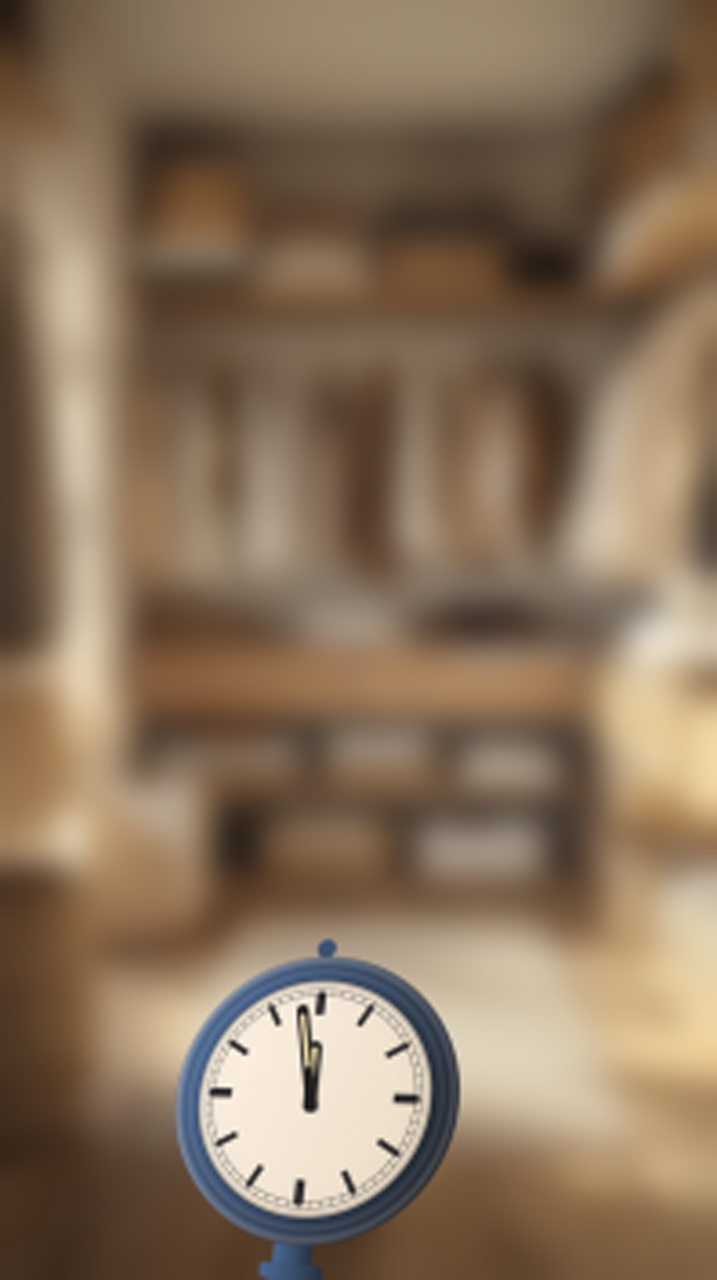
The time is 11,58
